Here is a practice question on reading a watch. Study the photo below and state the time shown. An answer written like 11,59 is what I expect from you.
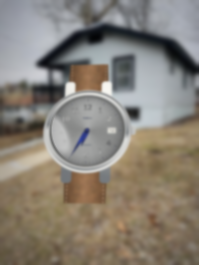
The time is 6,35
